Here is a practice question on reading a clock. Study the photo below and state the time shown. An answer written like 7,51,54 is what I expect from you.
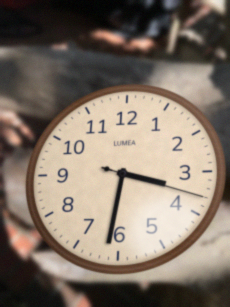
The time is 3,31,18
